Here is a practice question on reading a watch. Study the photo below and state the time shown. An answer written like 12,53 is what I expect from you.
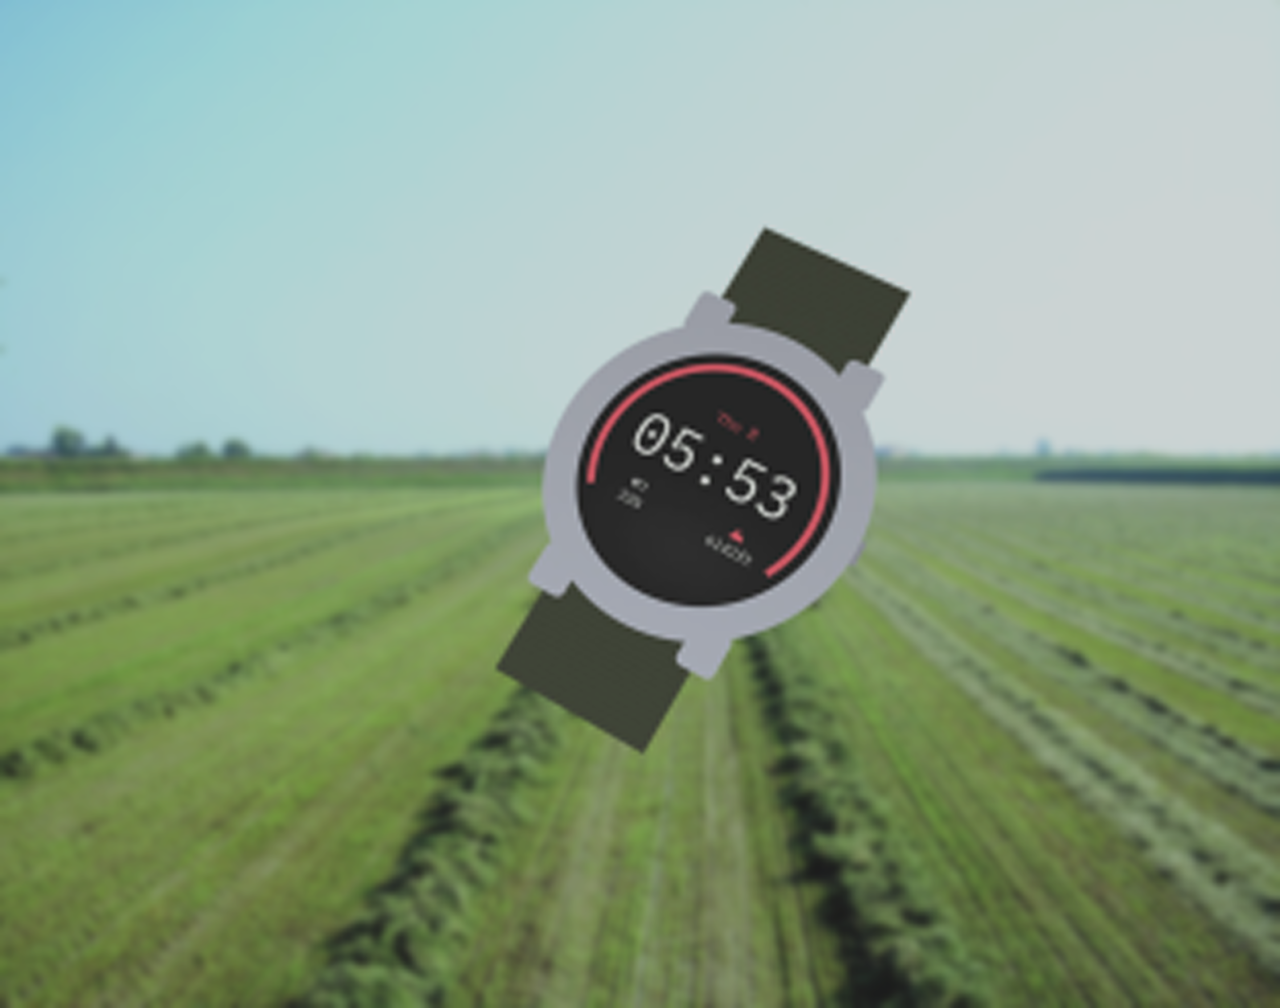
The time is 5,53
